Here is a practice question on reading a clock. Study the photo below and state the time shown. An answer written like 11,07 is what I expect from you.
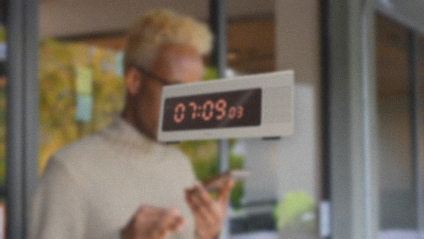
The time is 7,09
